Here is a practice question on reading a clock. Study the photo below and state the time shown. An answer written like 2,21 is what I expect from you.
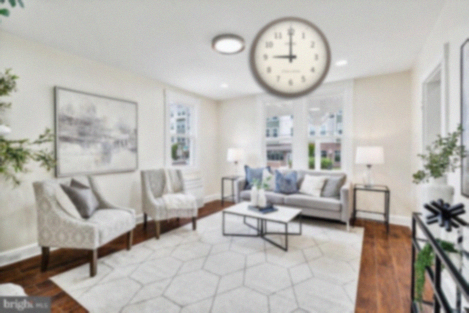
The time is 9,00
